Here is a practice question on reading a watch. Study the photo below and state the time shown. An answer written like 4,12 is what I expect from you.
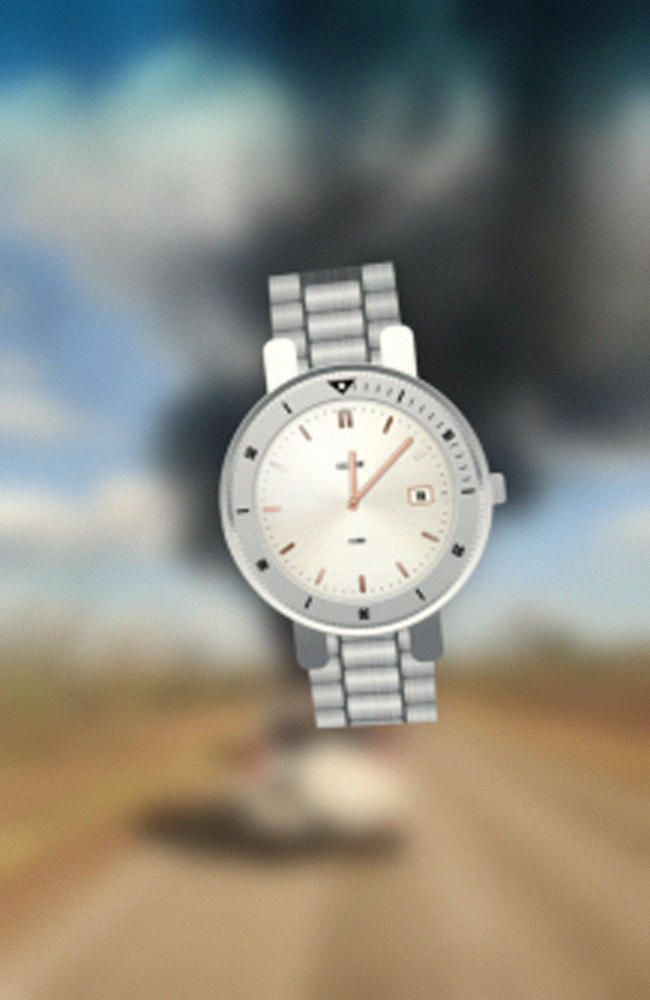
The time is 12,08
